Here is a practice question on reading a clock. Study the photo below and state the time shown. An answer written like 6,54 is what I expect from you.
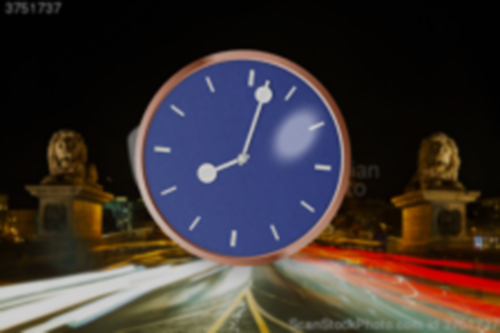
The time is 8,02
